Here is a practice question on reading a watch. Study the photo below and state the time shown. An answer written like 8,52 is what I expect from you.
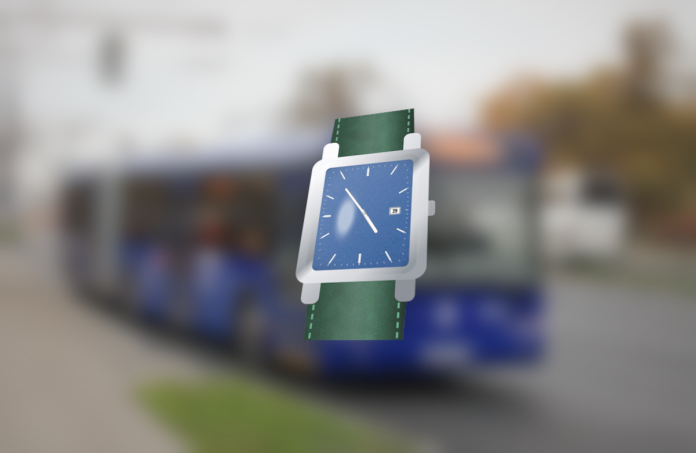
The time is 4,54
